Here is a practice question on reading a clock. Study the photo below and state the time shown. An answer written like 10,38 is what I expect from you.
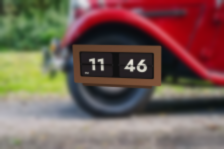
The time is 11,46
